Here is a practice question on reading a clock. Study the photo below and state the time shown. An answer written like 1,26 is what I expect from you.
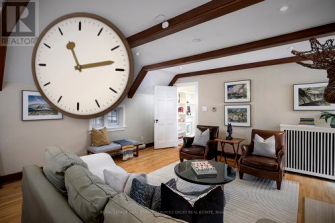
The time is 11,13
